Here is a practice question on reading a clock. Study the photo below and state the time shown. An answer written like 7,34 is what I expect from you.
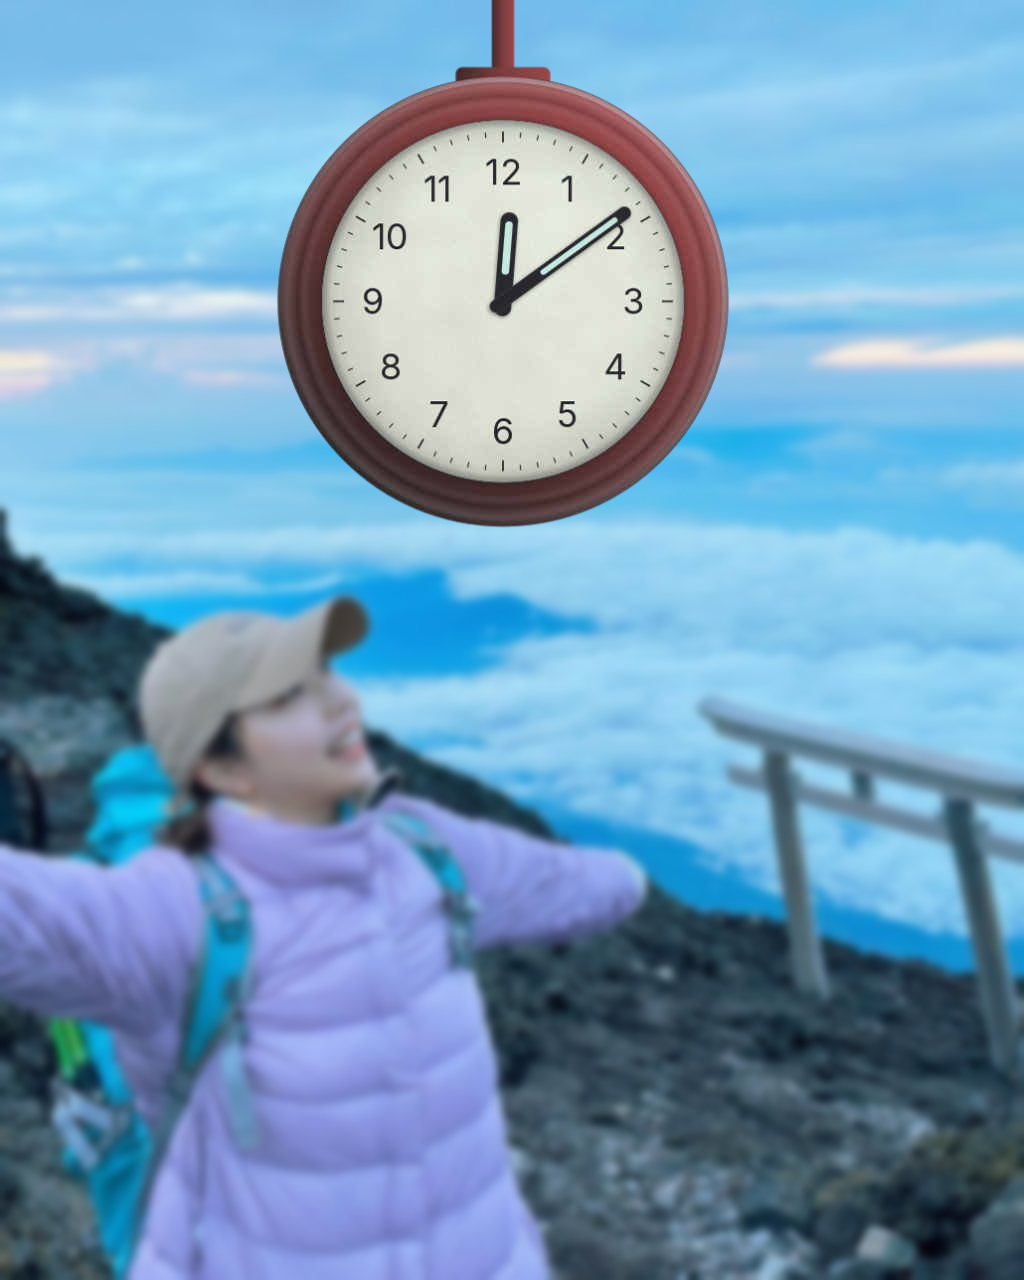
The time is 12,09
